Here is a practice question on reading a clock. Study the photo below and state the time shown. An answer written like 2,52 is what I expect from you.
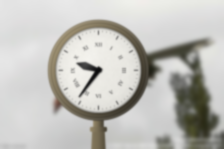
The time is 9,36
